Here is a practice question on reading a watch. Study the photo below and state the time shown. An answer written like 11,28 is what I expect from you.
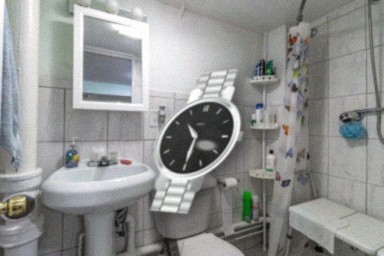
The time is 10,30
